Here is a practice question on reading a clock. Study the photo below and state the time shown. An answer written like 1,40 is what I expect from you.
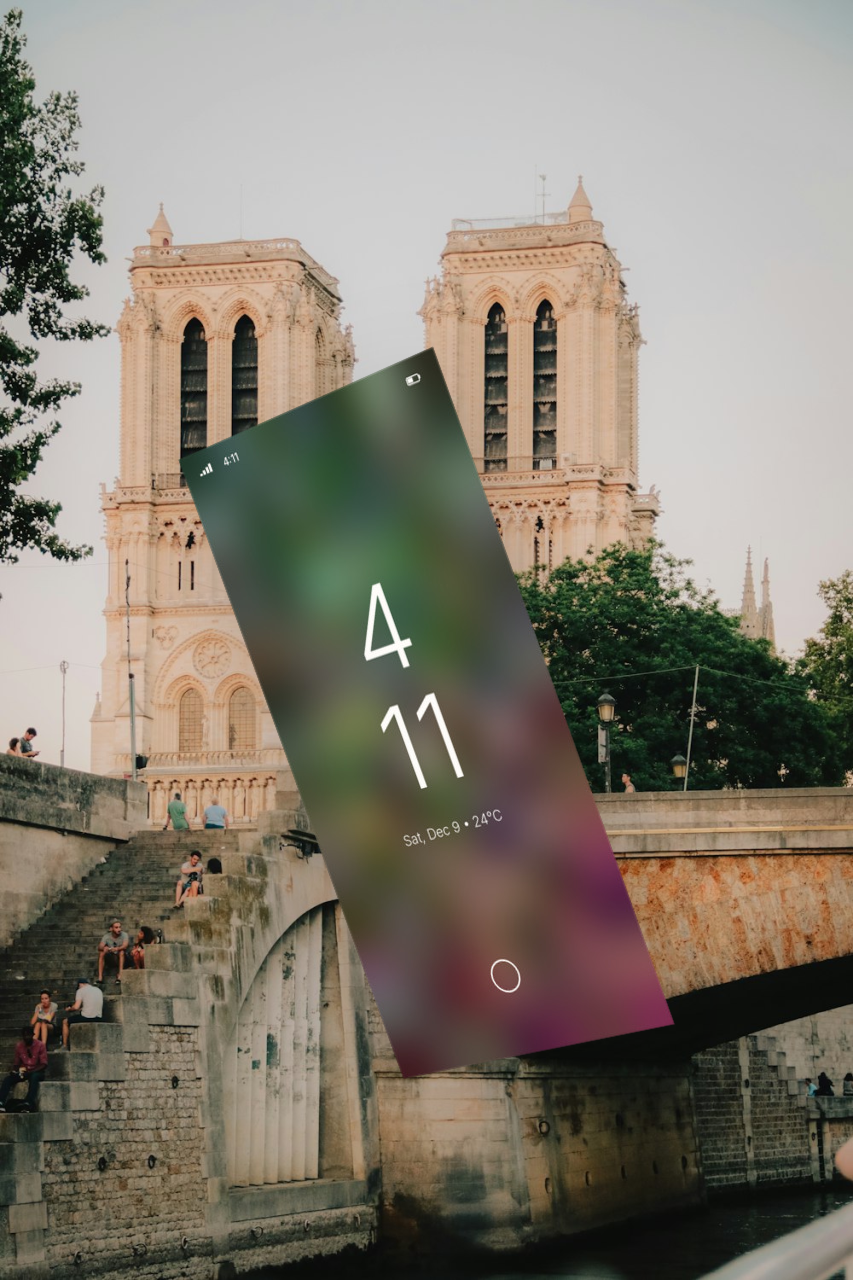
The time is 4,11
